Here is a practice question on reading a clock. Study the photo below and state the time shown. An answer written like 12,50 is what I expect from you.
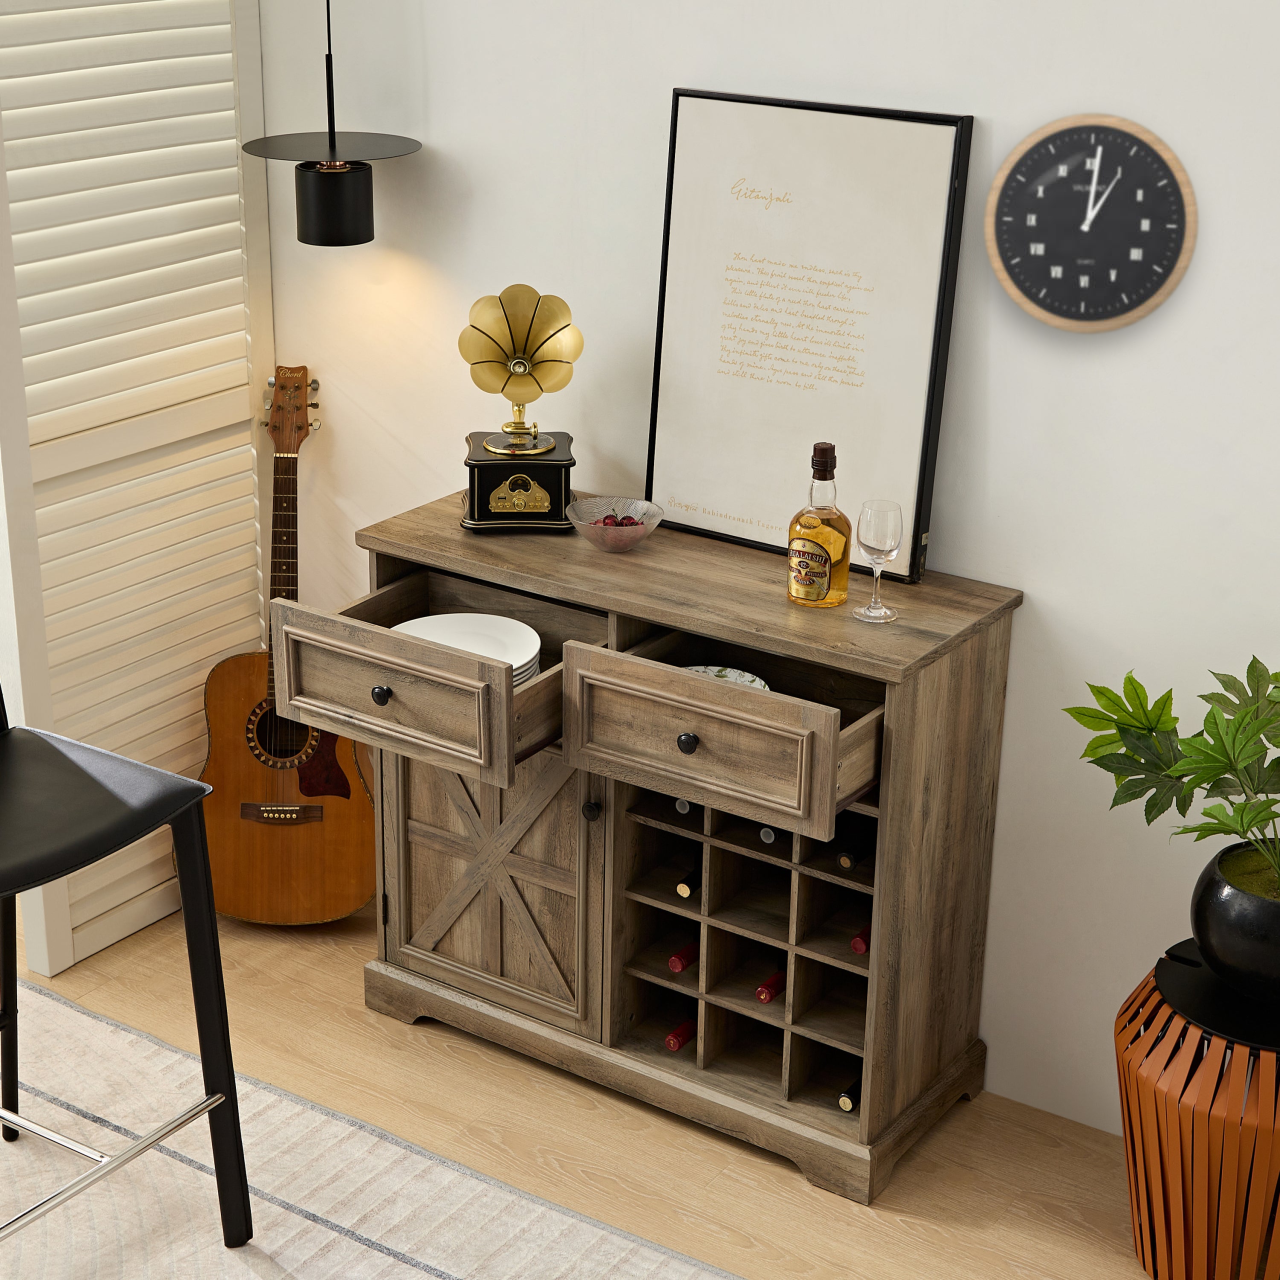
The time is 1,01
